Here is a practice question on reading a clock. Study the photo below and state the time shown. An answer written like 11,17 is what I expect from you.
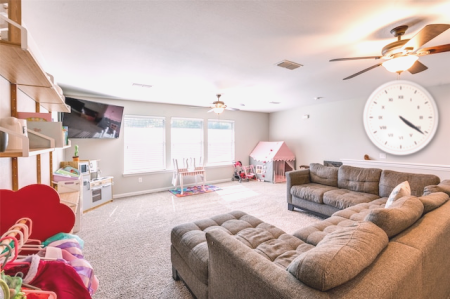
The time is 4,21
